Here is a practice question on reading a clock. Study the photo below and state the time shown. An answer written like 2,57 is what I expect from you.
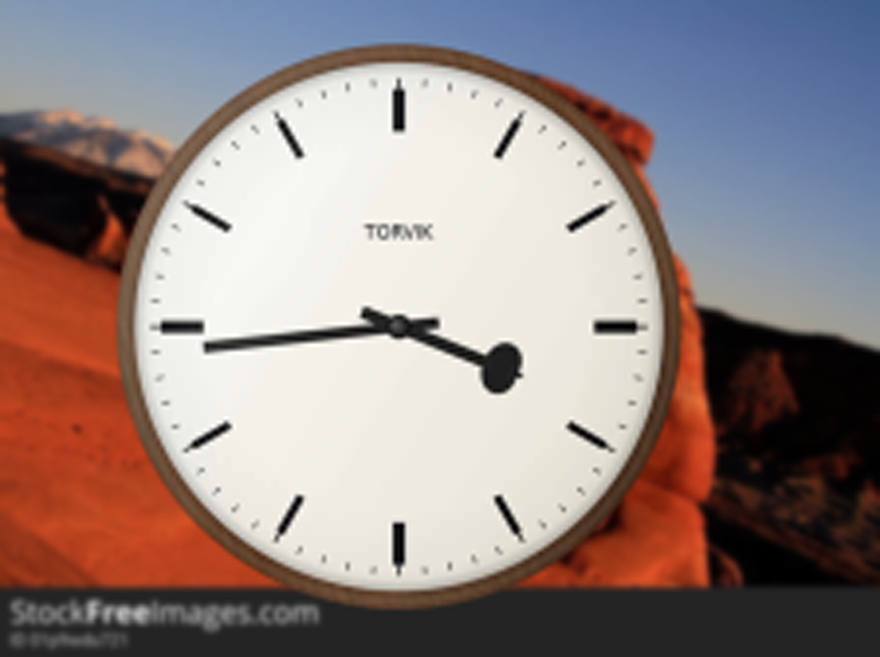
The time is 3,44
